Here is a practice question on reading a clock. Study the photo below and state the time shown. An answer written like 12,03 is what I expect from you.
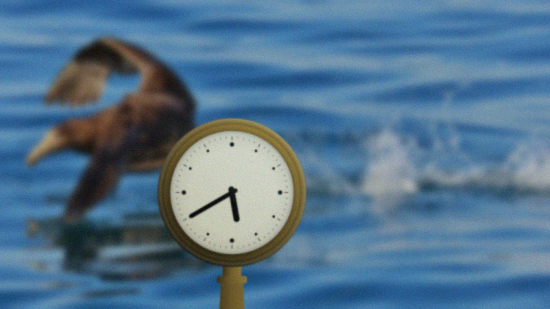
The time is 5,40
